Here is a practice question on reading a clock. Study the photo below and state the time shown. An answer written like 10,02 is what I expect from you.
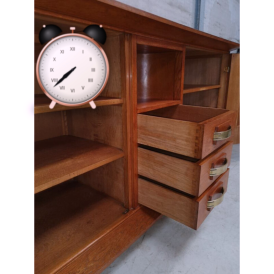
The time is 7,38
